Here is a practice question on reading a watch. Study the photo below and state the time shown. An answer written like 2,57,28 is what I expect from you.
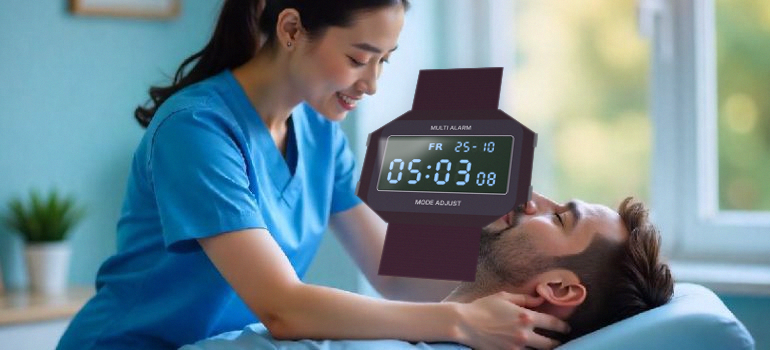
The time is 5,03,08
